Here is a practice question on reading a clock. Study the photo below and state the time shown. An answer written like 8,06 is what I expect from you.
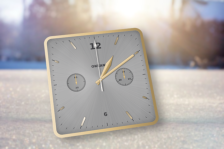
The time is 1,10
